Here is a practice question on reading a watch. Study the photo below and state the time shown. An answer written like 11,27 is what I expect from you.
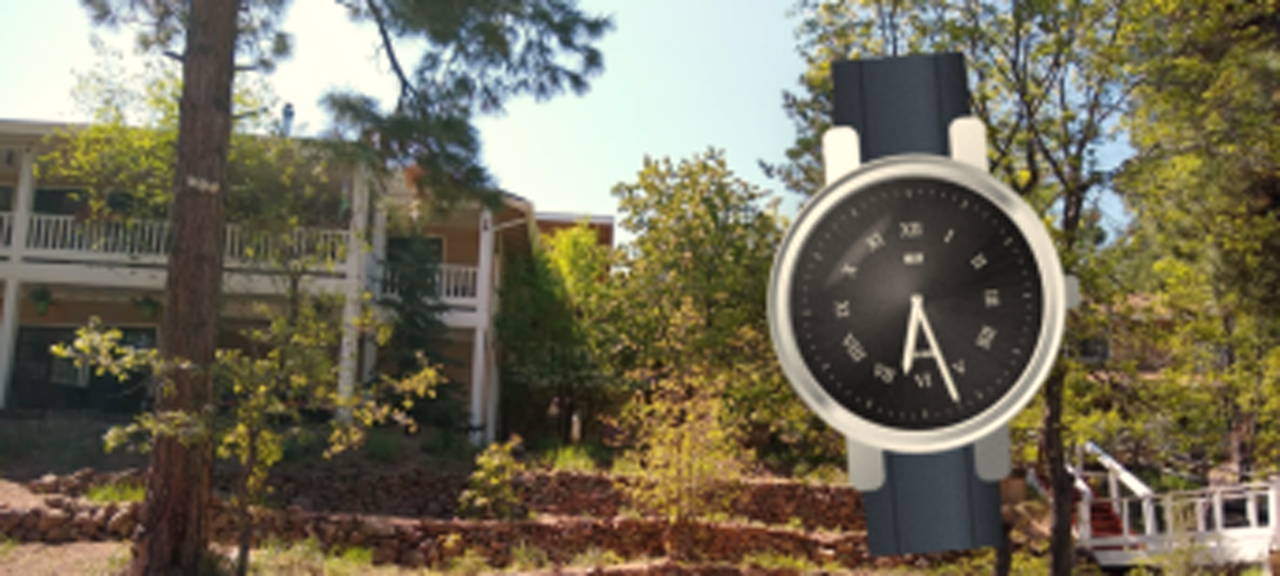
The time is 6,27
